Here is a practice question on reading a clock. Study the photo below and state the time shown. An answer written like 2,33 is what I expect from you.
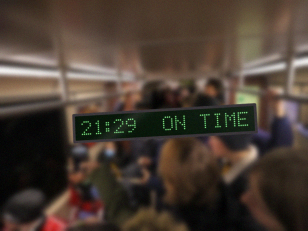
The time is 21,29
